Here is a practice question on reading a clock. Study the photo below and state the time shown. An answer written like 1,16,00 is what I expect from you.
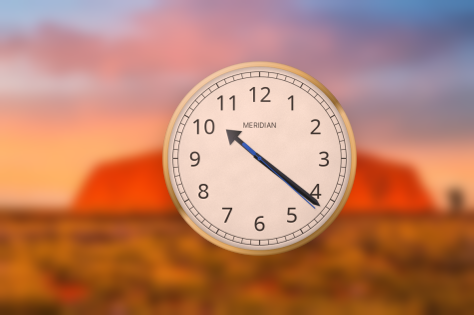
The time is 10,21,22
